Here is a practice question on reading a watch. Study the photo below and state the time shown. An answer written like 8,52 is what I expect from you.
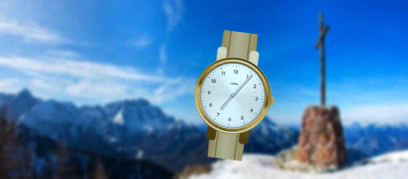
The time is 7,06
